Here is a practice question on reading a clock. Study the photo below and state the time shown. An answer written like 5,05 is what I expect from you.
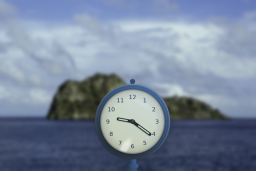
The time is 9,21
